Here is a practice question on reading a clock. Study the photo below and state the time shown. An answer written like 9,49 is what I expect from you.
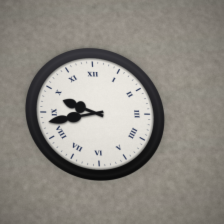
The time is 9,43
